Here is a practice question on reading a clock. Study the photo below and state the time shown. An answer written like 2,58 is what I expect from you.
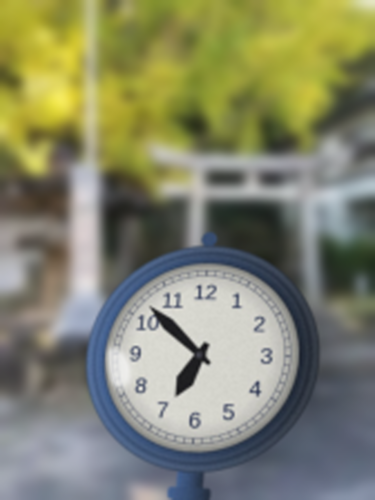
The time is 6,52
